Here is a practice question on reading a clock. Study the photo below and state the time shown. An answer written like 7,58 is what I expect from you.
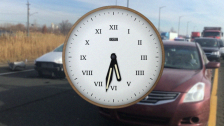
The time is 5,32
